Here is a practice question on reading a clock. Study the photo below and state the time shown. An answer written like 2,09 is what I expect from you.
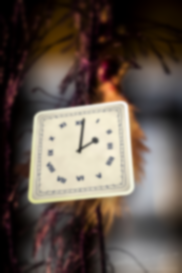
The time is 2,01
